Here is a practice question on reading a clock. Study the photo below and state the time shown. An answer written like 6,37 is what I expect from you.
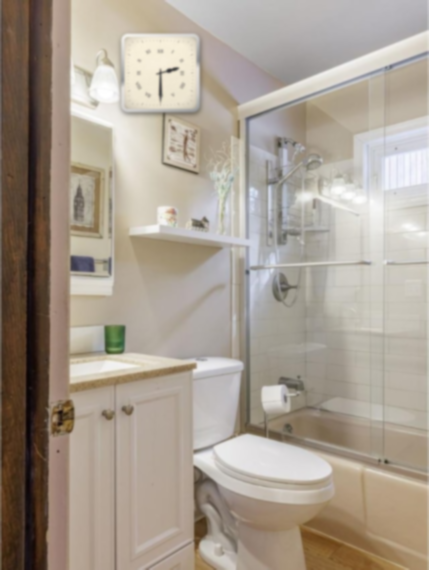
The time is 2,30
